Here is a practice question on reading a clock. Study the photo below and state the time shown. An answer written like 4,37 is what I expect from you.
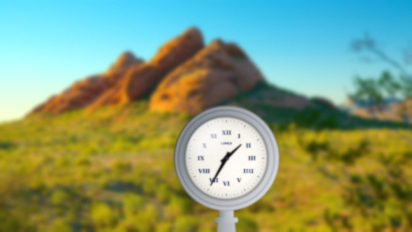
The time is 1,35
